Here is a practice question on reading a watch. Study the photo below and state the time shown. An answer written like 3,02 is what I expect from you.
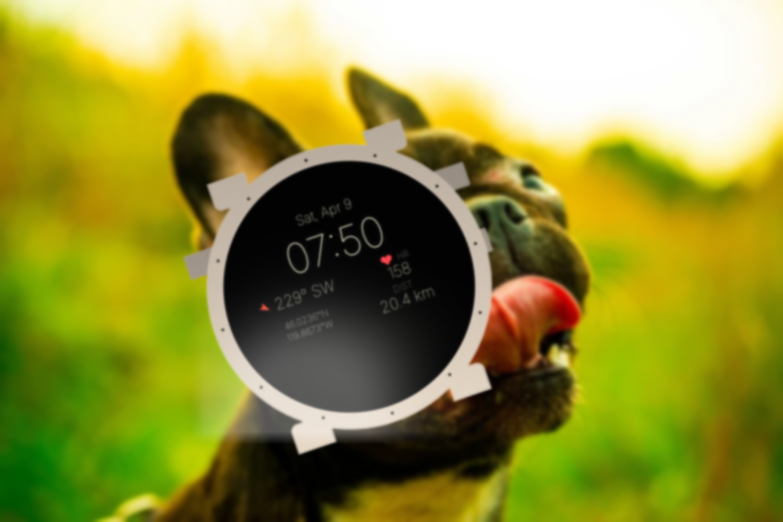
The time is 7,50
